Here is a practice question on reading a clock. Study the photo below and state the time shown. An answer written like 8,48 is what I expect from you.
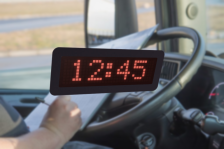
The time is 12,45
